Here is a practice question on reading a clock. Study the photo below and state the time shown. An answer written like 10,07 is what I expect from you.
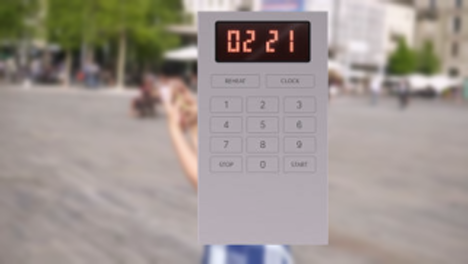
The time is 2,21
